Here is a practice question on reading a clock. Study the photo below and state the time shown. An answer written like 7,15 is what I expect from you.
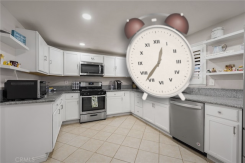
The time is 12,37
